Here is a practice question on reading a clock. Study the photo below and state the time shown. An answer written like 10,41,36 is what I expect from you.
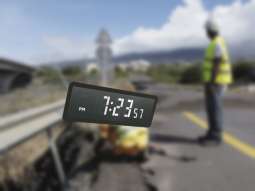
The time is 7,23,57
